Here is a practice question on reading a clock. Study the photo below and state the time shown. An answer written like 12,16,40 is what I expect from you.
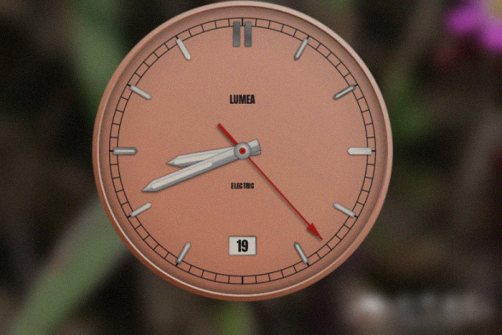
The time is 8,41,23
